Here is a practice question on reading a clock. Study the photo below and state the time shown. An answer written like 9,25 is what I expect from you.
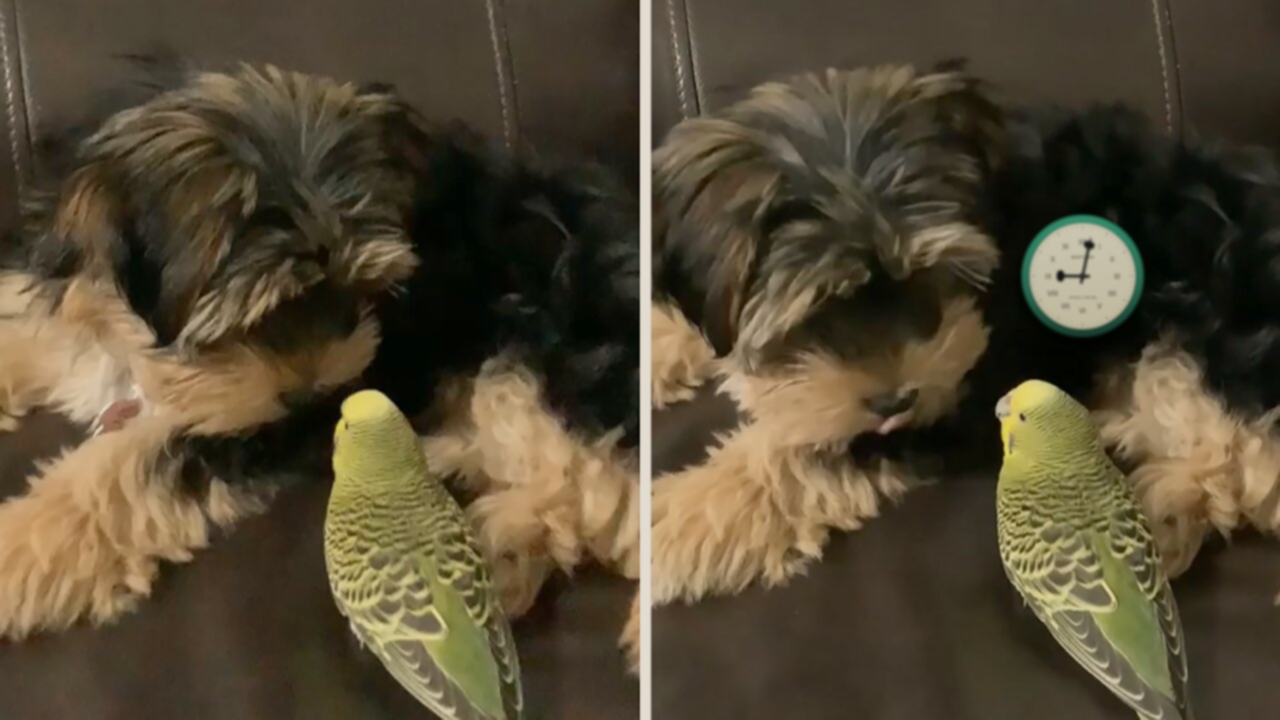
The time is 9,02
